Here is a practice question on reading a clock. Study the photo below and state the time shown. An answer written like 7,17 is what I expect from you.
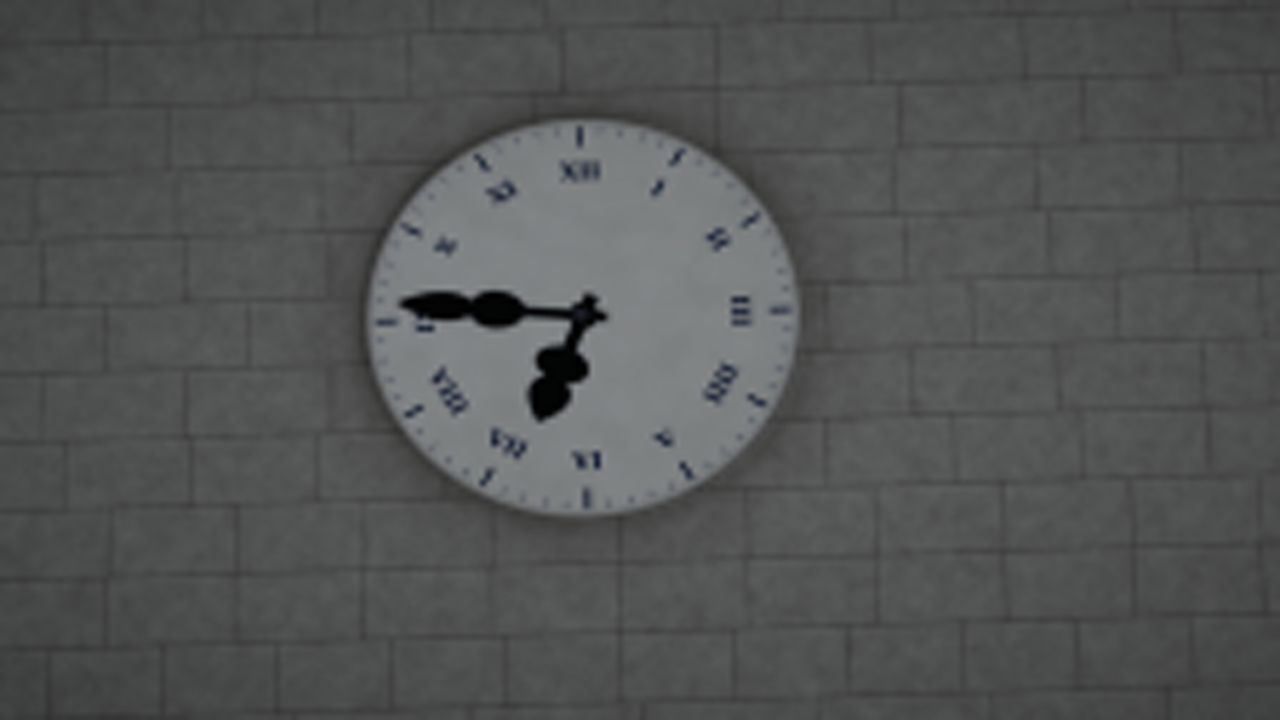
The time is 6,46
